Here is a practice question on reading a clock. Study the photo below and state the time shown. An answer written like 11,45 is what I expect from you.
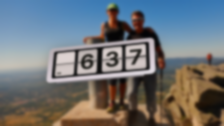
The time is 6,37
